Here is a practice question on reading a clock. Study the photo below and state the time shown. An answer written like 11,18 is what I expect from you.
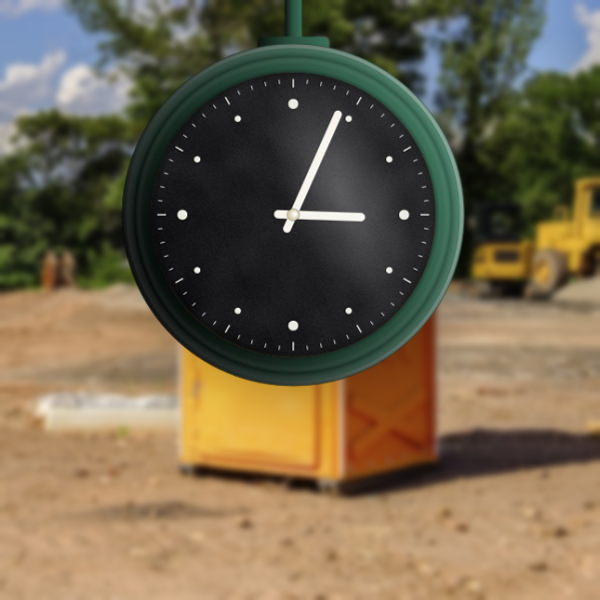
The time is 3,04
